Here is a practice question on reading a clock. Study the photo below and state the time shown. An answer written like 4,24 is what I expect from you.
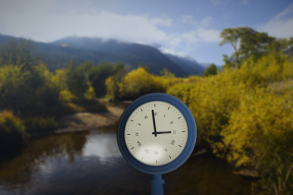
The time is 2,59
